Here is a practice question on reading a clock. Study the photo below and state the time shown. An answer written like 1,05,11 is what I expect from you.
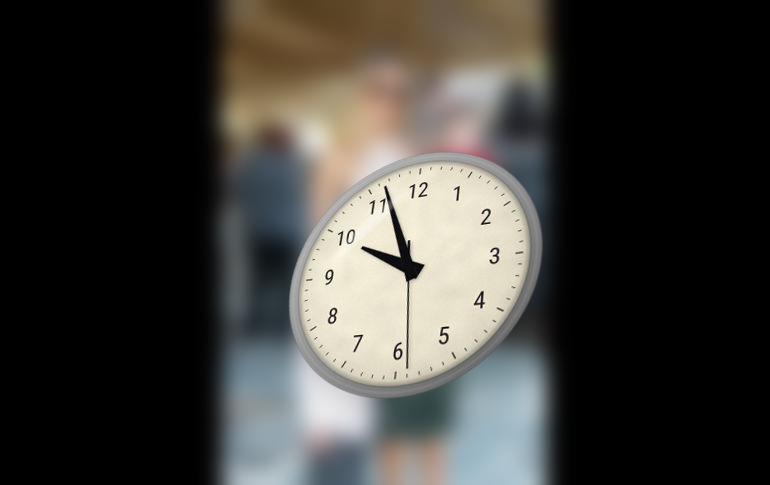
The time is 9,56,29
